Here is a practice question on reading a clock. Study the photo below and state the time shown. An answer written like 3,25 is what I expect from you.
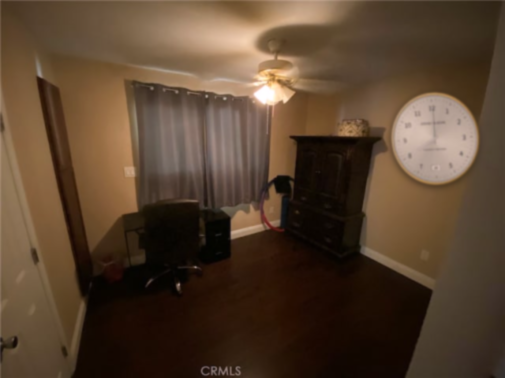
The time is 8,00
